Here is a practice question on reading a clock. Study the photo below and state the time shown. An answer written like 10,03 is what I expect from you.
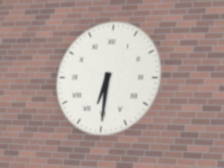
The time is 6,30
